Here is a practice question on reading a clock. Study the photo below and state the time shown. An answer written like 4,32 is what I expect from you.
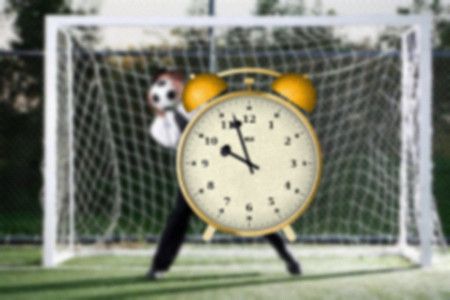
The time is 9,57
